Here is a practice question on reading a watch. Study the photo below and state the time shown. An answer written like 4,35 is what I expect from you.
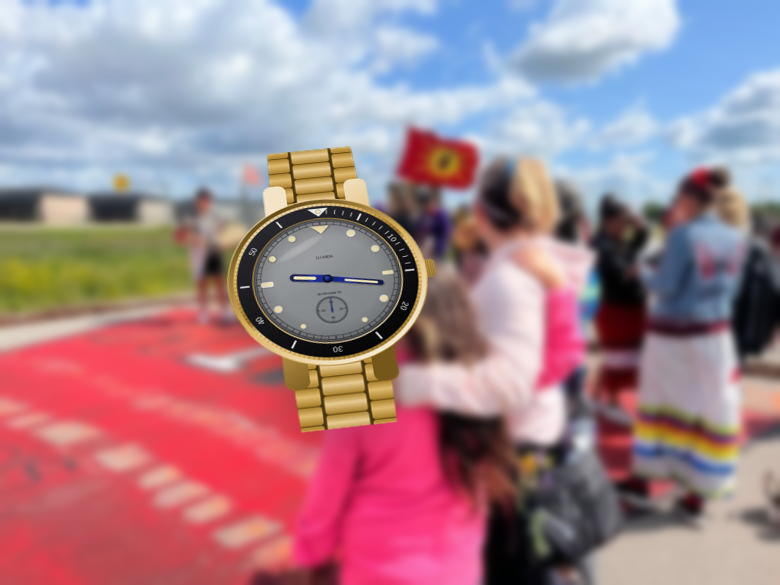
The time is 9,17
